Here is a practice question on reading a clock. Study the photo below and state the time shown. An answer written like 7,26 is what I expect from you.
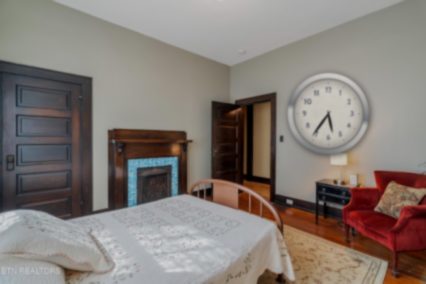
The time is 5,36
